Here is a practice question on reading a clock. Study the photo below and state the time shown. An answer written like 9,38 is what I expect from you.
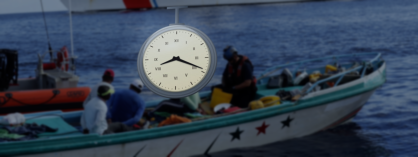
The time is 8,19
